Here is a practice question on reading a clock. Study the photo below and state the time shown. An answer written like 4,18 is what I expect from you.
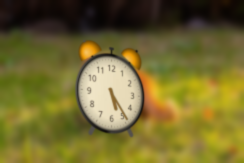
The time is 5,24
